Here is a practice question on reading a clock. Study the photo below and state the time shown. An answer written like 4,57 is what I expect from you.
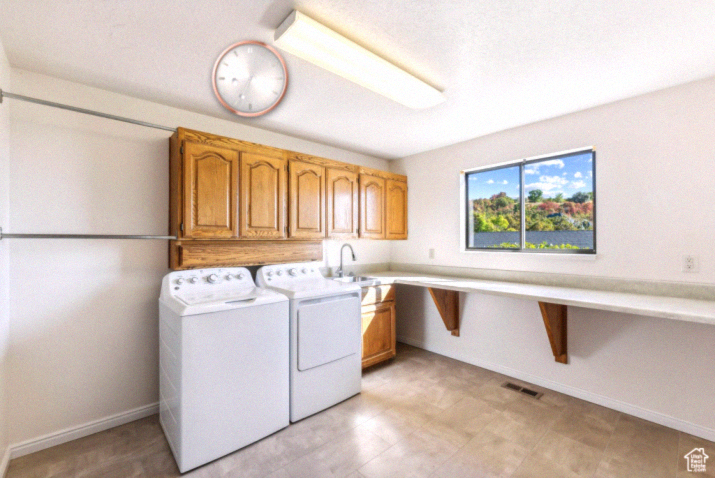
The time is 8,34
